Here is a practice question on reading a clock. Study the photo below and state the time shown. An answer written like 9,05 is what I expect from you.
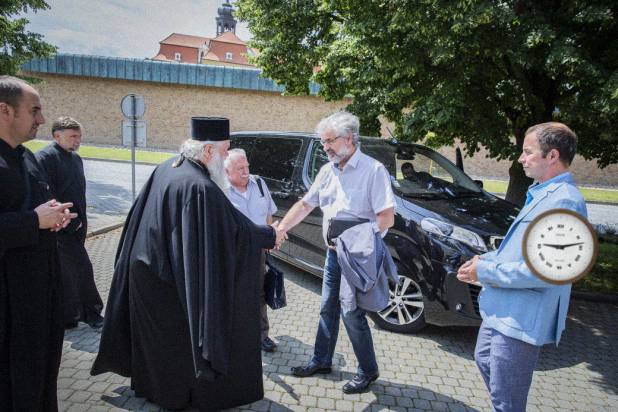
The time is 9,13
